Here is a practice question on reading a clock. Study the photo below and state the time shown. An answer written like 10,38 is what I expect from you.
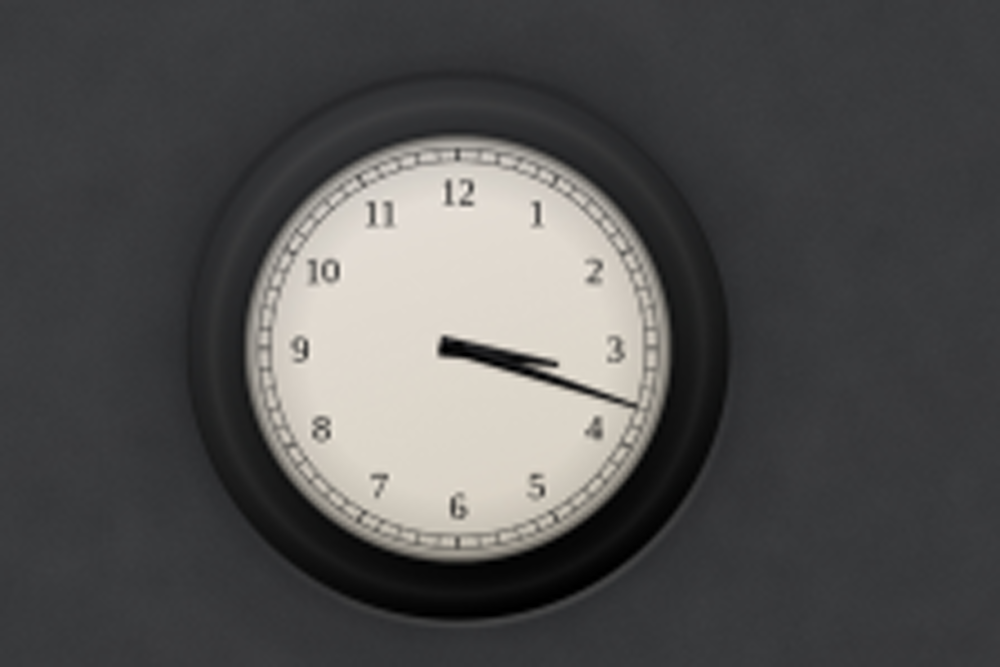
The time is 3,18
